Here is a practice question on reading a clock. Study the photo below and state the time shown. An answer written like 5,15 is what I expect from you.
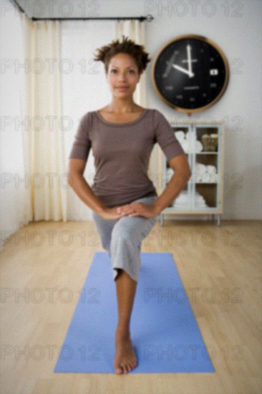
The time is 10,00
